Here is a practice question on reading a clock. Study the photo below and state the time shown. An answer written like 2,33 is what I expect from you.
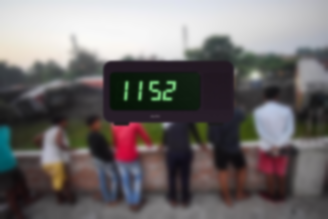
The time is 11,52
